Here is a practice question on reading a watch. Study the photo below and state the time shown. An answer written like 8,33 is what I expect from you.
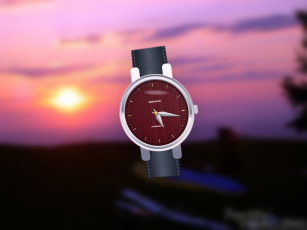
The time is 5,17
